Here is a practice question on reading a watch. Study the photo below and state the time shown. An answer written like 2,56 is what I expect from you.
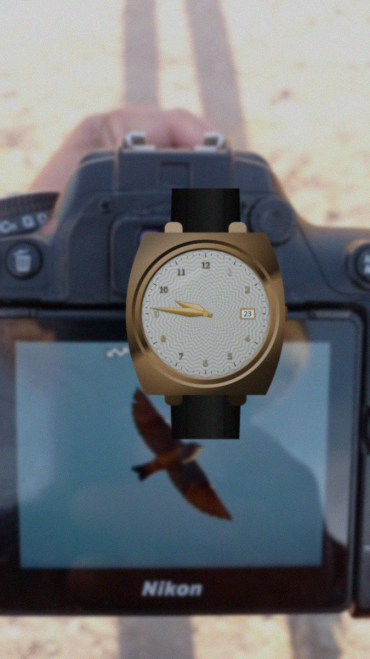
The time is 9,46
